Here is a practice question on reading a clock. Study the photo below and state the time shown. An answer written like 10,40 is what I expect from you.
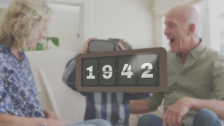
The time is 19,42
